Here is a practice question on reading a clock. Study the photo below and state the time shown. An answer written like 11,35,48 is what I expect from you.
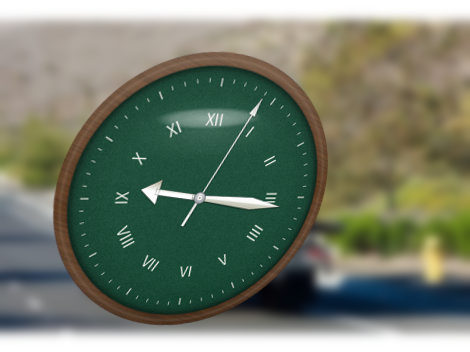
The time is 9,16,04
